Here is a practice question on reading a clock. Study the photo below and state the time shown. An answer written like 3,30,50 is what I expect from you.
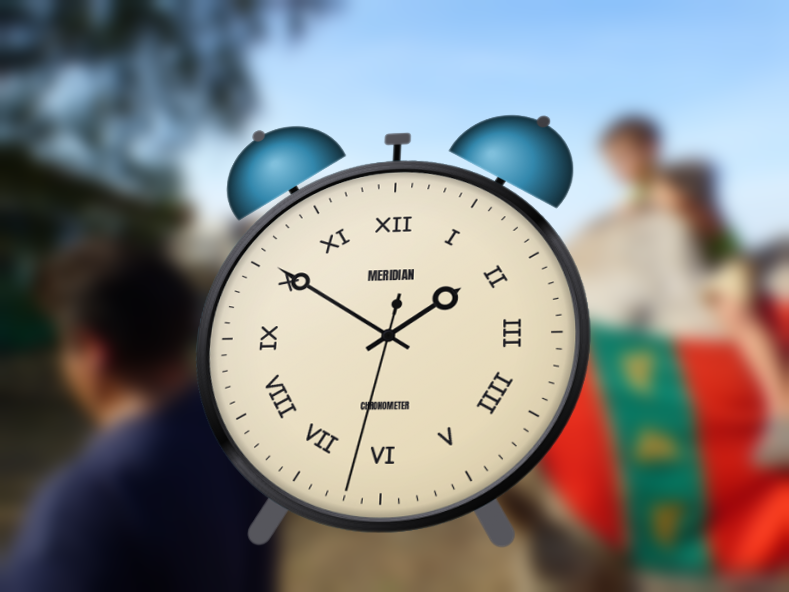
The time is 1,50,32
